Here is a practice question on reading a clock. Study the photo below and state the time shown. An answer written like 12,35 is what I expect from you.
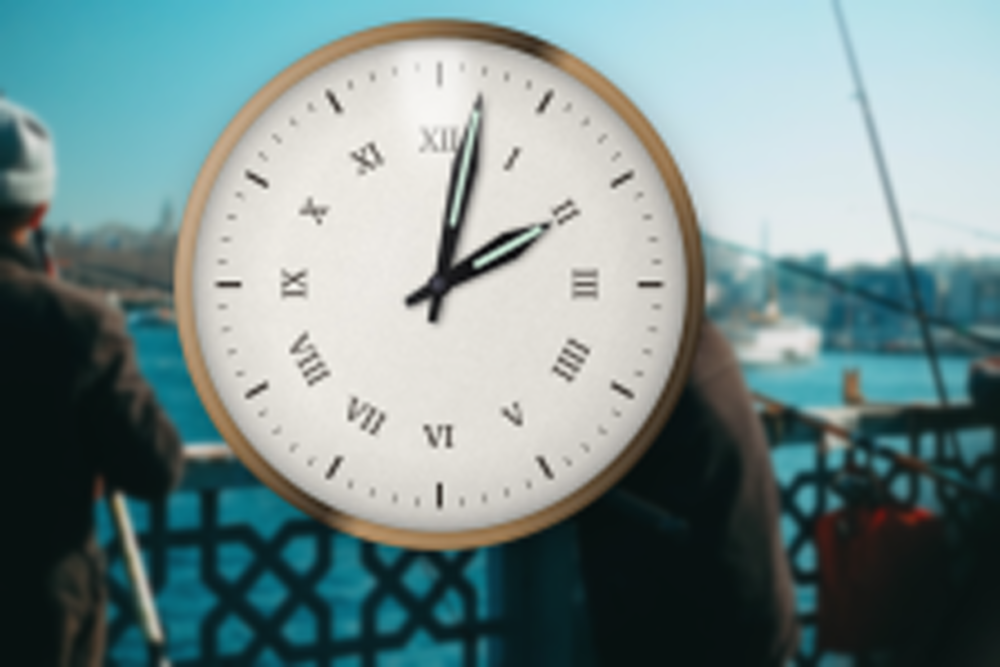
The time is 2,02
